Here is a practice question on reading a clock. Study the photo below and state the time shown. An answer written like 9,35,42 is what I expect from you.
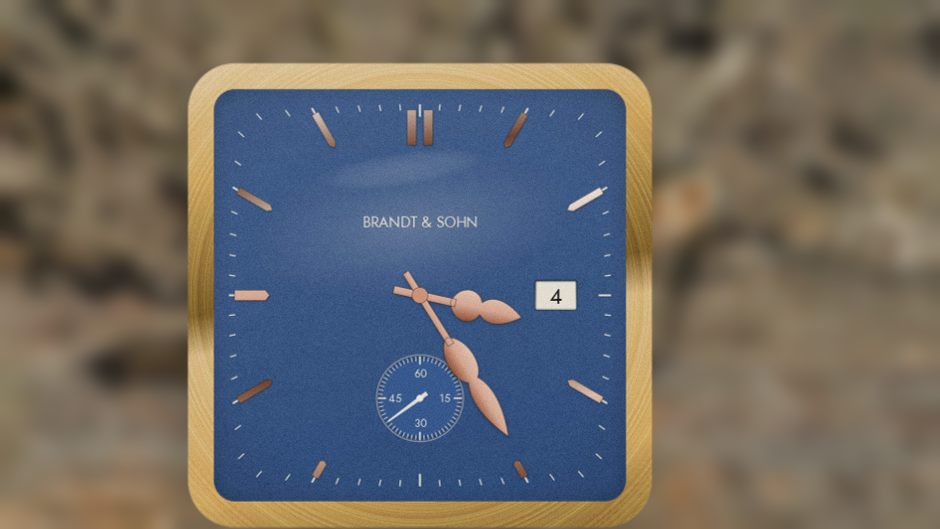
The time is 3,24,39
